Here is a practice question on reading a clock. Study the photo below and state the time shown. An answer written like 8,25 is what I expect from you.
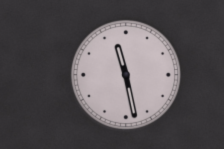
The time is 11,28
